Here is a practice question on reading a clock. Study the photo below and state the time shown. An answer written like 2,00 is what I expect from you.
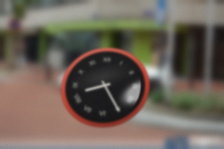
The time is 8,25
